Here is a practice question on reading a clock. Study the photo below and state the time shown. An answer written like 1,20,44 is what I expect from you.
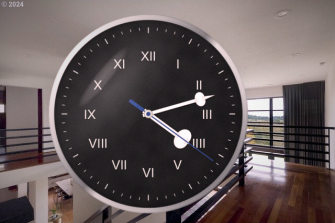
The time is 4,12,21
